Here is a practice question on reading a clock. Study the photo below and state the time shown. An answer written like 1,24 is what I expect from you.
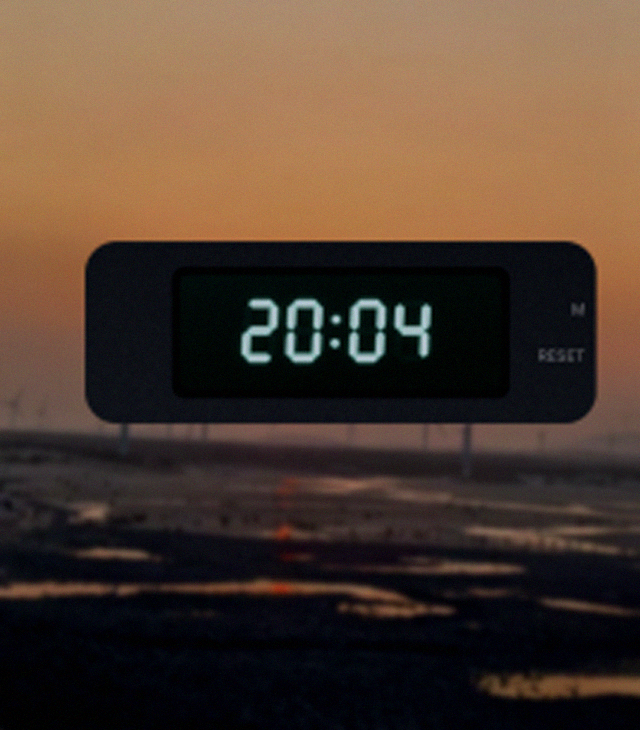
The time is 20,04
